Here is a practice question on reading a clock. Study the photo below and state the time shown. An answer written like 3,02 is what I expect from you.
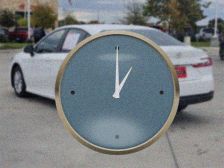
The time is 1,00
